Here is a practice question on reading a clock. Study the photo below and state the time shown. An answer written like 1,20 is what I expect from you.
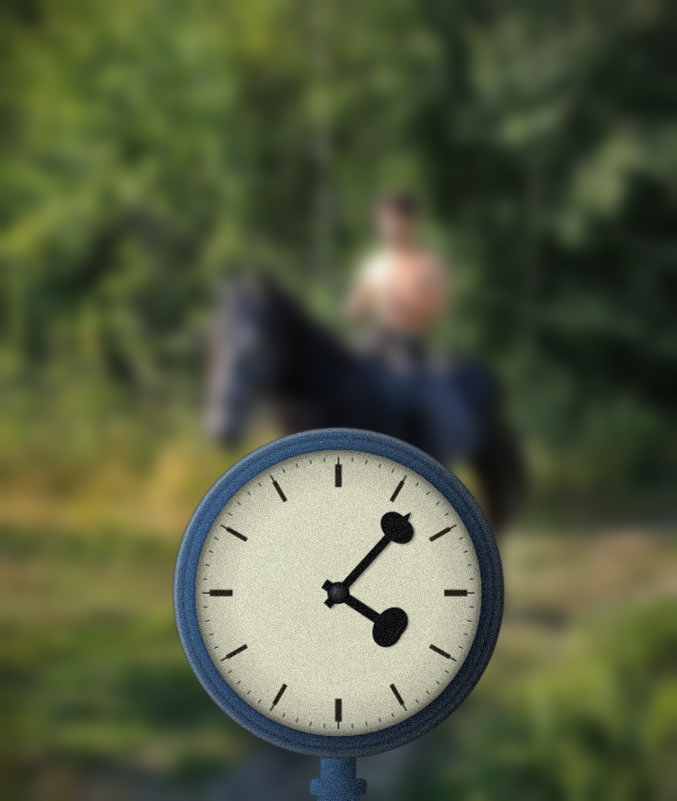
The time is 4,07
